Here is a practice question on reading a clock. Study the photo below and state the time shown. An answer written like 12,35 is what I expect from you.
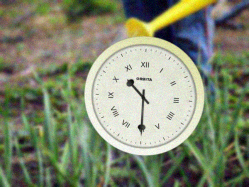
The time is 10,30
